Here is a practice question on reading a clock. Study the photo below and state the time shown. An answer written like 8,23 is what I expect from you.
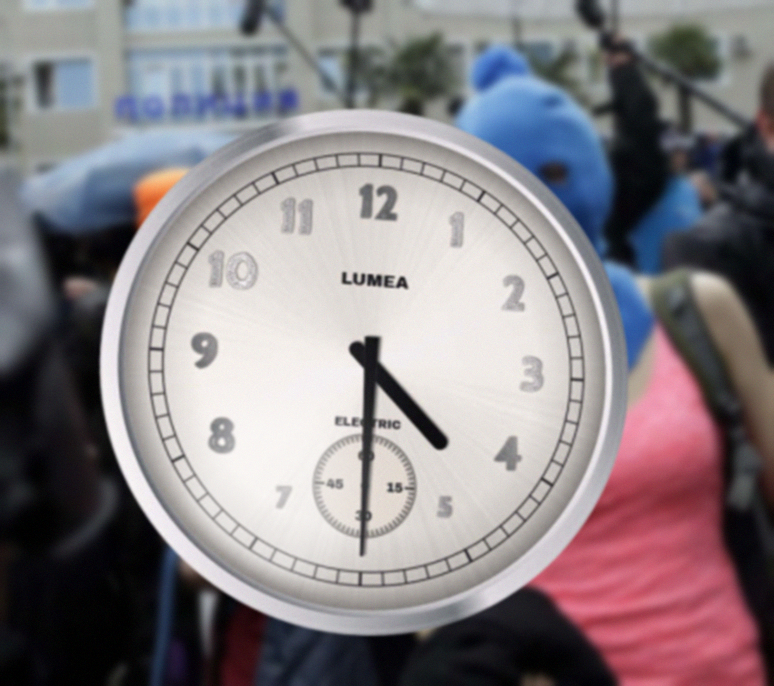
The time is 4,30
